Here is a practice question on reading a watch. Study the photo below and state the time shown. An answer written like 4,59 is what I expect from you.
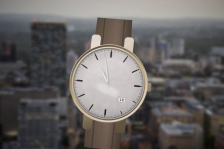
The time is 10,58
